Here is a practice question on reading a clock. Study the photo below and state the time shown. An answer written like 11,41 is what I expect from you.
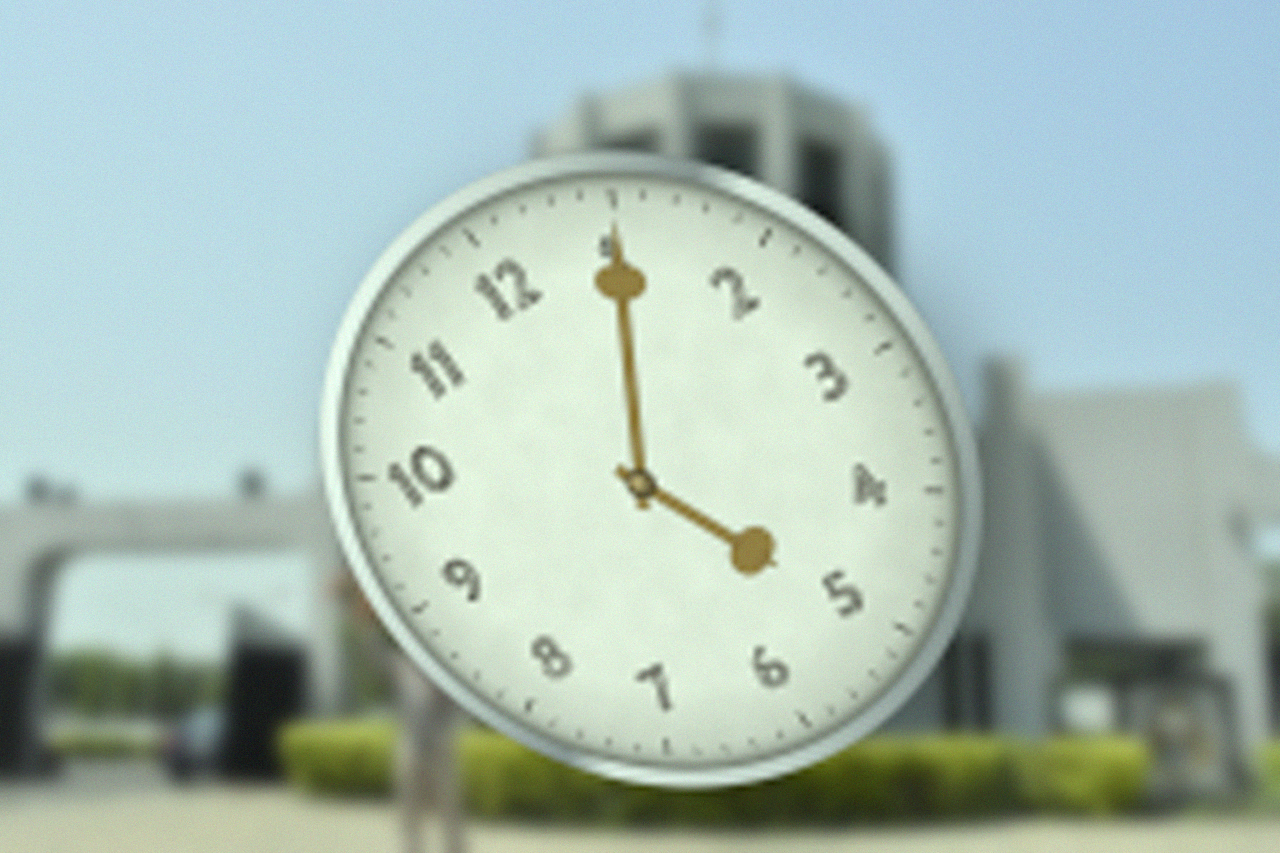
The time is 5,05
